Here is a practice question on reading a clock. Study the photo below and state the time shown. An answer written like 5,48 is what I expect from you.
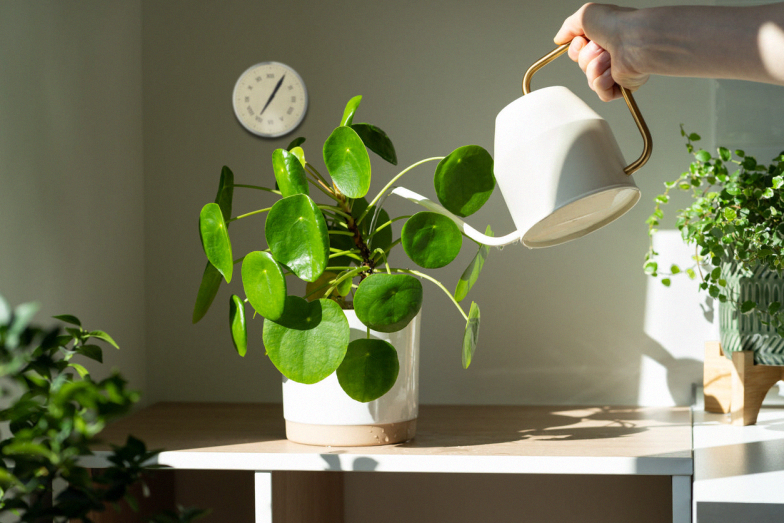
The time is 7,05
